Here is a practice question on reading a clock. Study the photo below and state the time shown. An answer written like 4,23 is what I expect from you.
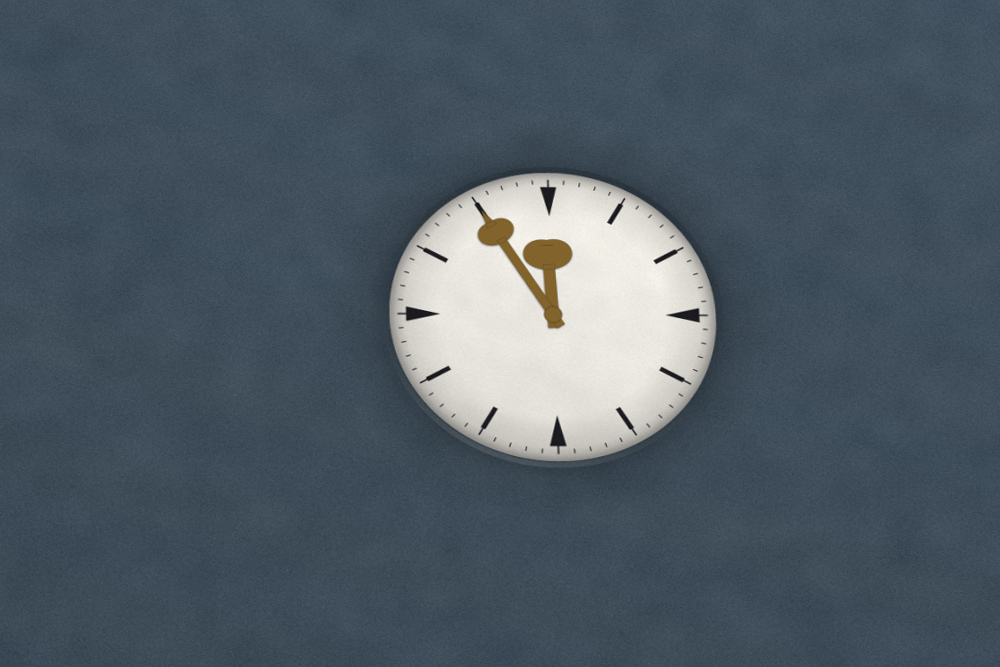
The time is 11,55
